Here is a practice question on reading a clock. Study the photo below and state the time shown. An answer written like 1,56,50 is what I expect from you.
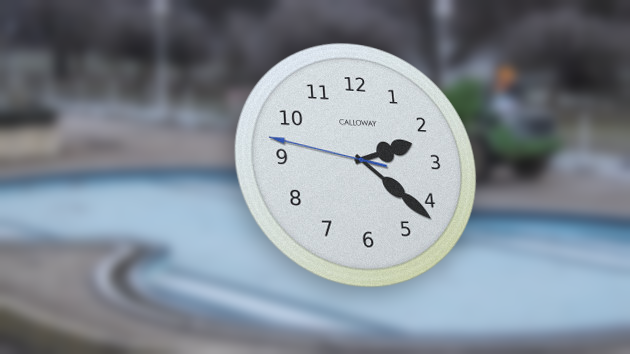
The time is 2,21,47
